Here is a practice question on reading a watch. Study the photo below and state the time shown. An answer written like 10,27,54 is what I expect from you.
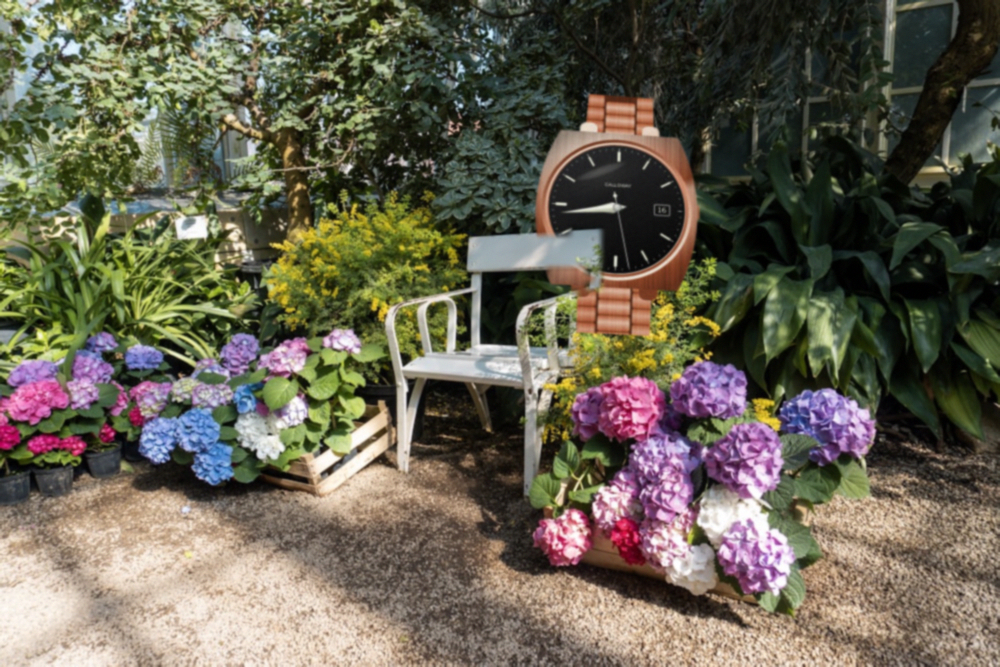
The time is 8,43,28
